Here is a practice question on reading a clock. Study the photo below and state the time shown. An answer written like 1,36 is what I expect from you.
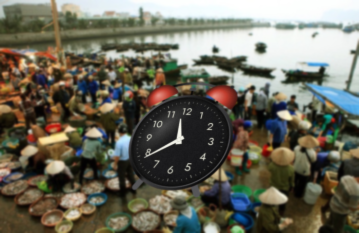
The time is 11,39
